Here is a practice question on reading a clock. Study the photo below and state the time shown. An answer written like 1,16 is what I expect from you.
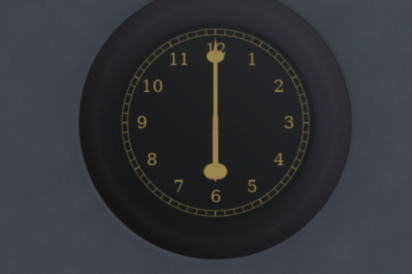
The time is 6,00
